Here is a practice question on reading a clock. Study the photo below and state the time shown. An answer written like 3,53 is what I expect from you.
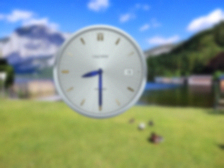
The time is 8,30
